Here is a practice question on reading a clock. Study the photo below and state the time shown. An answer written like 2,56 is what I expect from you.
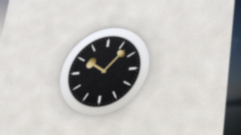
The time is 10,07
